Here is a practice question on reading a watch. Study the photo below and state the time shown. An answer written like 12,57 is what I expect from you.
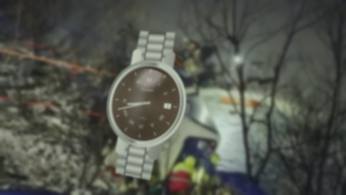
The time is 8,42
